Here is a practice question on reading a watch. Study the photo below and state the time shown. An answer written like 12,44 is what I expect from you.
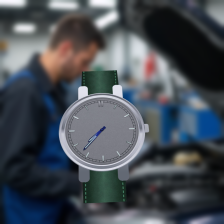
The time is 7,37
